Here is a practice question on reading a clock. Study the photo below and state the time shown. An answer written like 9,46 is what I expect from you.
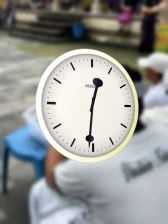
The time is 12,31
